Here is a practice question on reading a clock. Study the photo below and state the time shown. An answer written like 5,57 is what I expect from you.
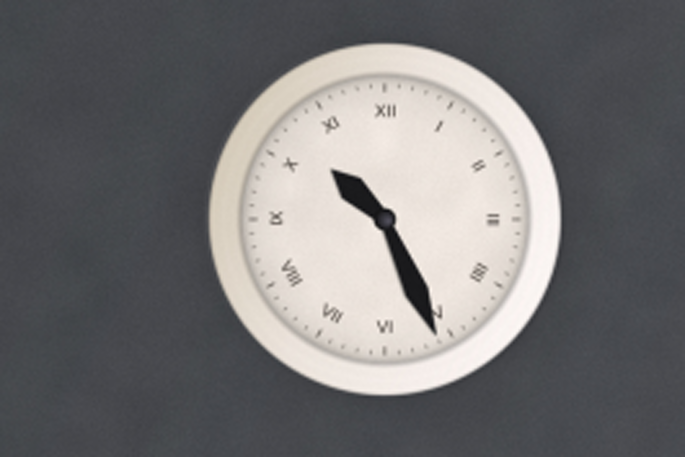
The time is 10,26
